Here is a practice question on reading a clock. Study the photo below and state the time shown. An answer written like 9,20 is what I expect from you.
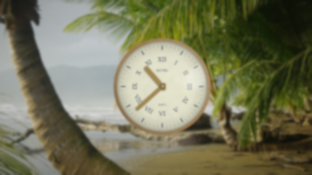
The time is 10,38
